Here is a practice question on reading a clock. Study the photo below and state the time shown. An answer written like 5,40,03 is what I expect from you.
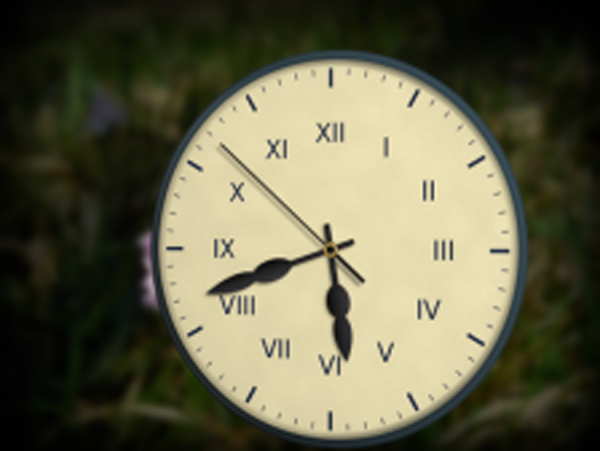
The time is 5,41,52
